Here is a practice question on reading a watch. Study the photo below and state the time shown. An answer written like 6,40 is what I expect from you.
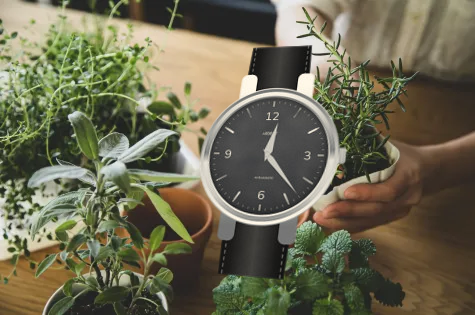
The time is 12,23
